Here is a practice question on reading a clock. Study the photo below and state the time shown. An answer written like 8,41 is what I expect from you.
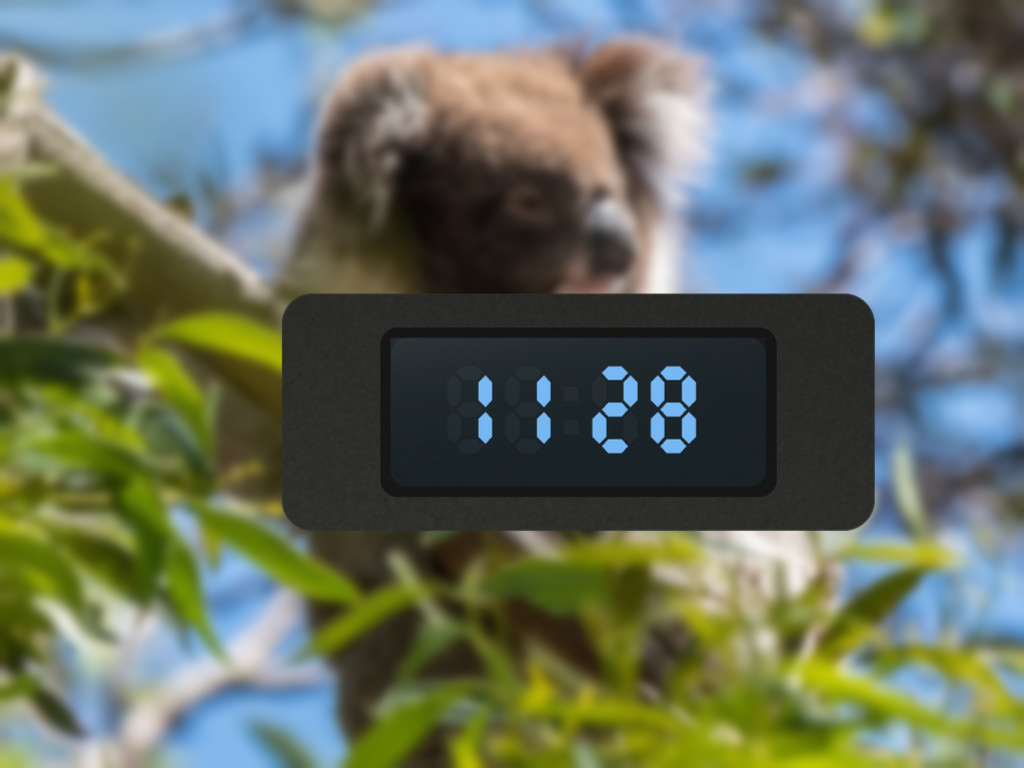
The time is 11,28
